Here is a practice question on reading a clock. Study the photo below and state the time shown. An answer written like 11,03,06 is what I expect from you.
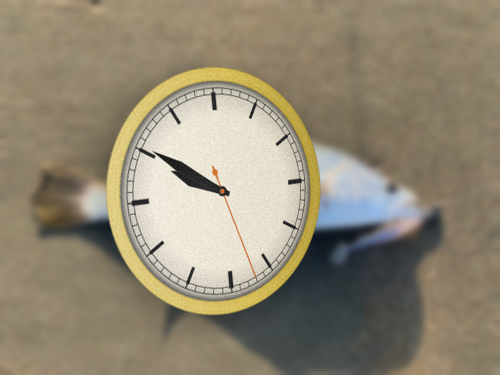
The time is 9,50,27
